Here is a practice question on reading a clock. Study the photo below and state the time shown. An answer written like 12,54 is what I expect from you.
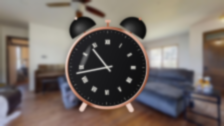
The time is 10,43
